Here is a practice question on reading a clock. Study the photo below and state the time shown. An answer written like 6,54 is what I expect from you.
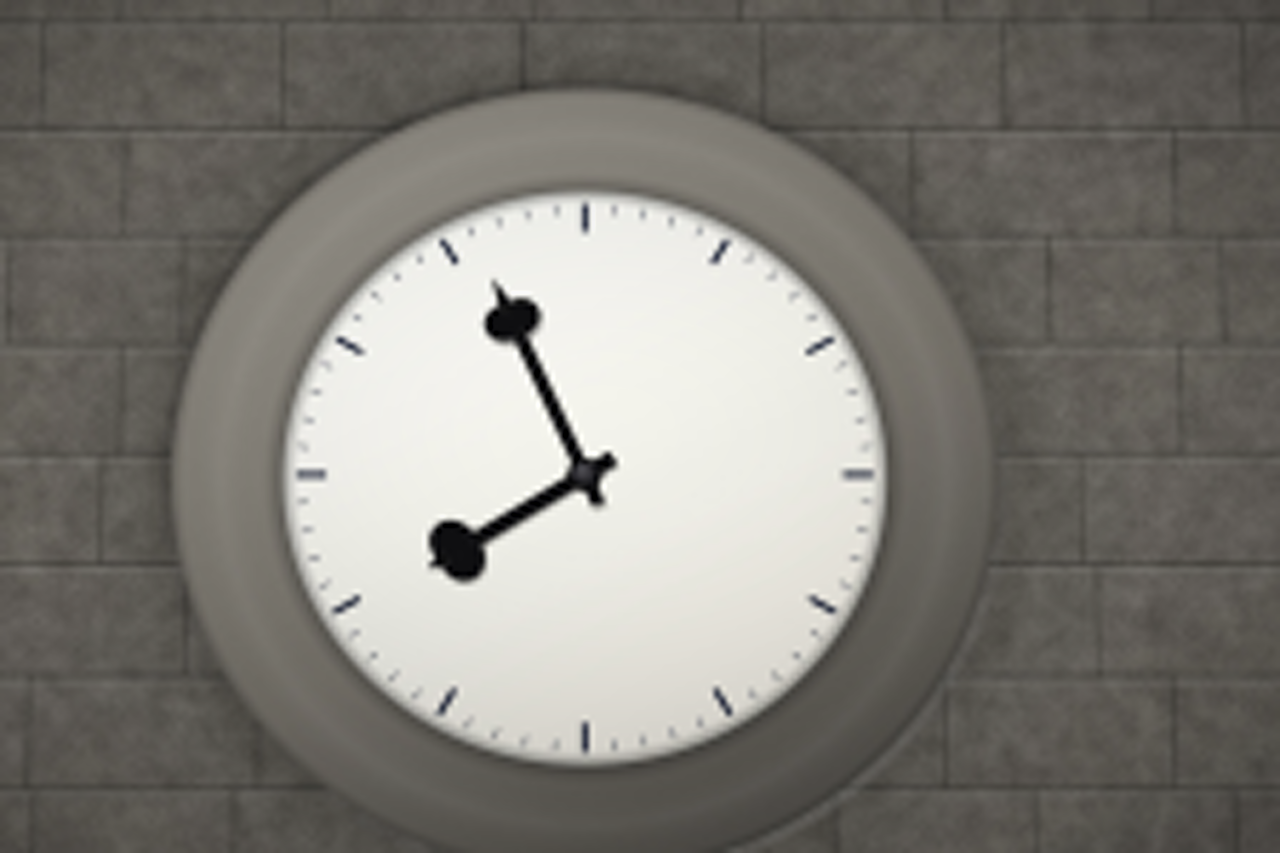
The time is 7,56
